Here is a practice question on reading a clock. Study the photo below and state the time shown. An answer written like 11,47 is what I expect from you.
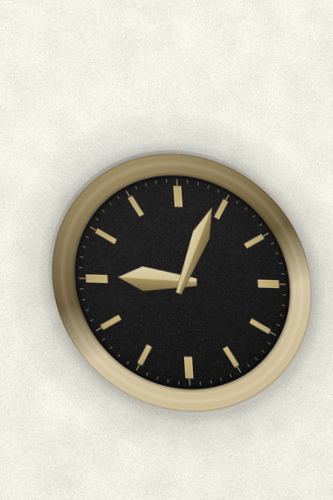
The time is 9,04
